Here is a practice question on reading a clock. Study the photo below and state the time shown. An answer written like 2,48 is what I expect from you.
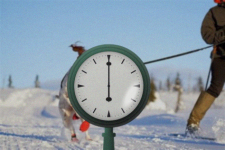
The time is 6,00
